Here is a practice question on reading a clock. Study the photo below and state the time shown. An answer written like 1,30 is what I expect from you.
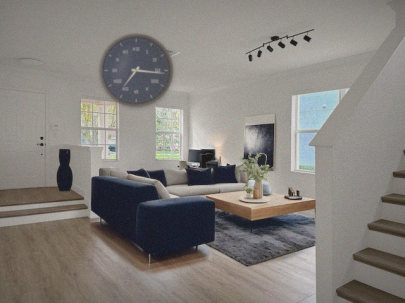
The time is 7,16
